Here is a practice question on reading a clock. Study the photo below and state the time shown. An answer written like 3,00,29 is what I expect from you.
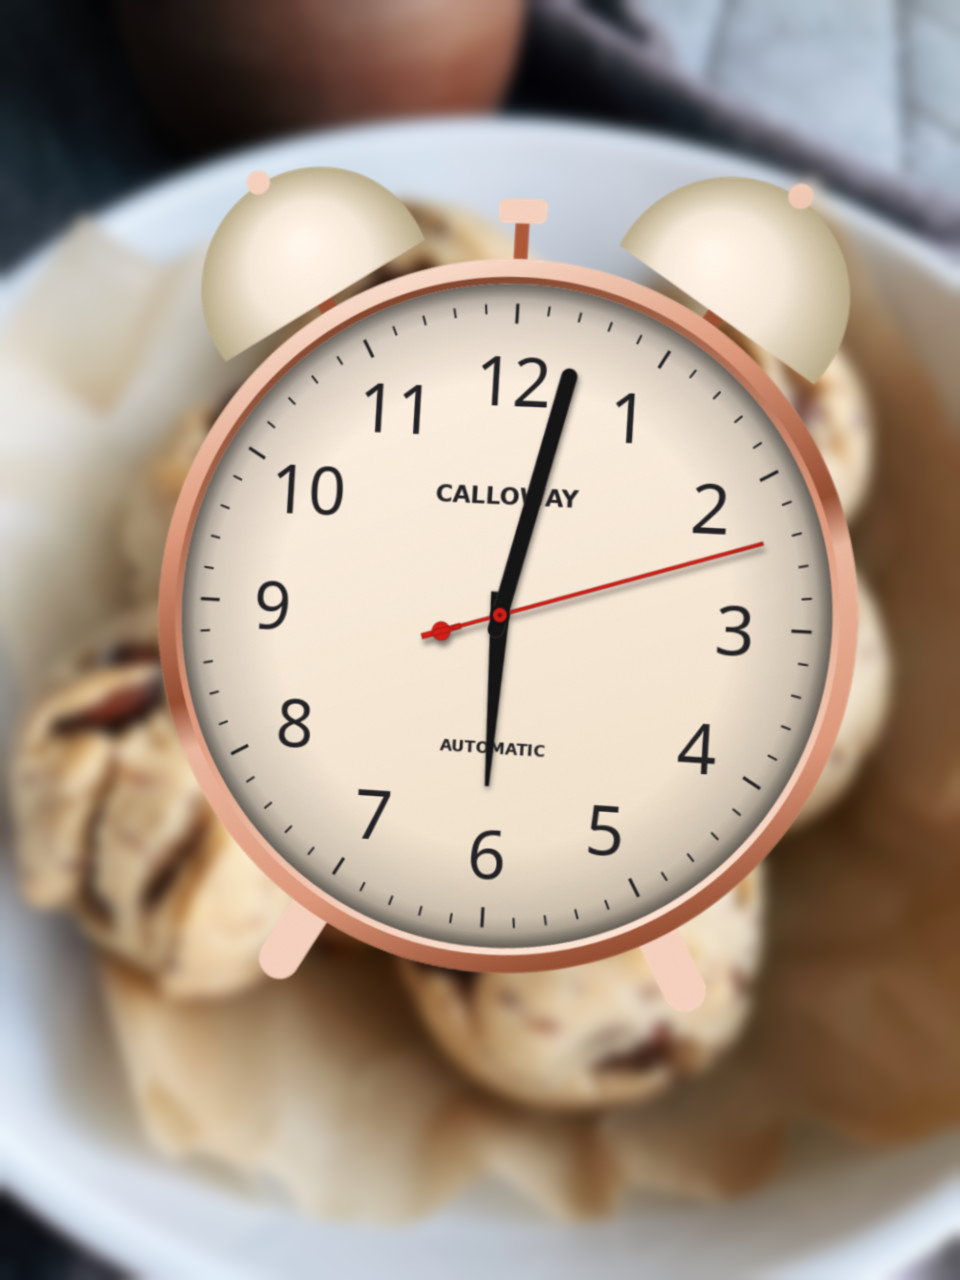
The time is 6,02,12
